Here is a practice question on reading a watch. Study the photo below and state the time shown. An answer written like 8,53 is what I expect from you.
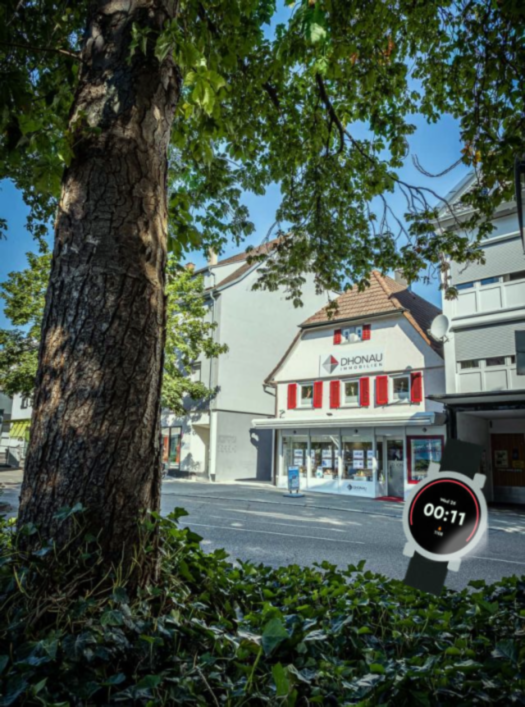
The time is 0,11
